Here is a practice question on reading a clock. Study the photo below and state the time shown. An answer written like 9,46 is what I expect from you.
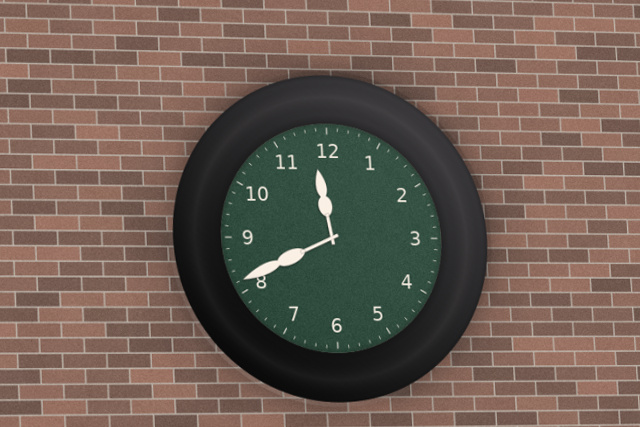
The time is 11,41
